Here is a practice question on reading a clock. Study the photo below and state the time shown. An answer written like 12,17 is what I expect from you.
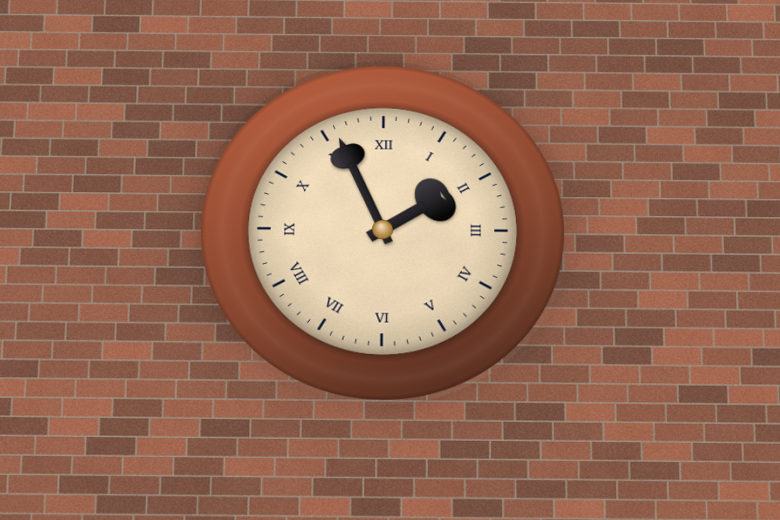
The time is 1,56
